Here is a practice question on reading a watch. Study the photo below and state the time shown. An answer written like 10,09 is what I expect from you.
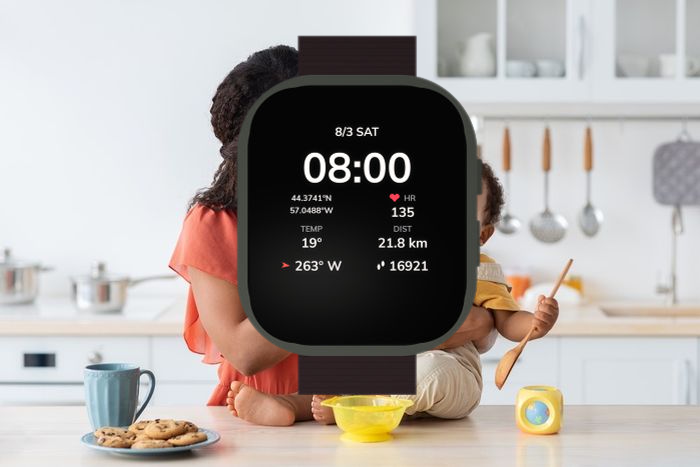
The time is 8,00
